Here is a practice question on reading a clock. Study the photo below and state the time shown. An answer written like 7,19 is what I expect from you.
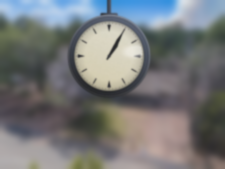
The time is 1,05
